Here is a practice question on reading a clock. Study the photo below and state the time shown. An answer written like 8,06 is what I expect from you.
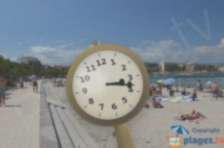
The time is 3,18
